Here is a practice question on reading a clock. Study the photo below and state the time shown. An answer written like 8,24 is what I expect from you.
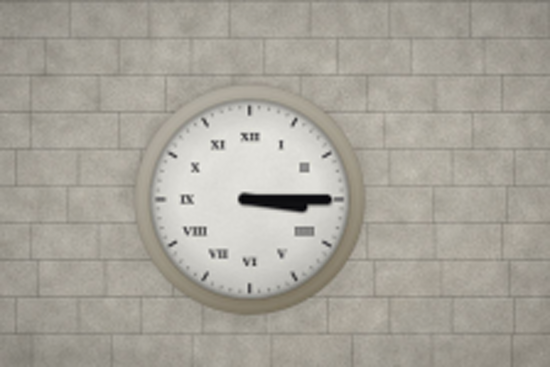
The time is 3,15
